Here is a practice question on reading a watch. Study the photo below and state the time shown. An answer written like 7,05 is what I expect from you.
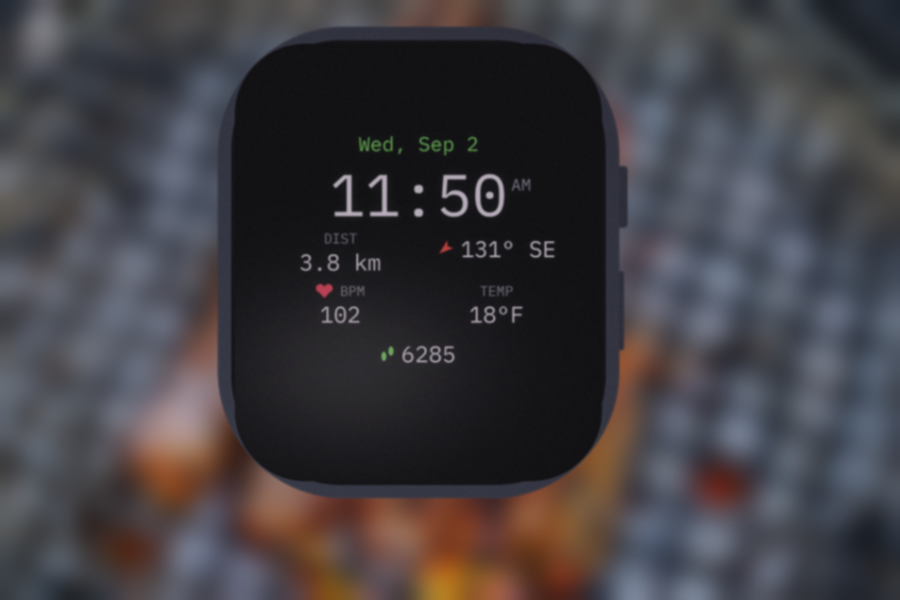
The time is 11,50
